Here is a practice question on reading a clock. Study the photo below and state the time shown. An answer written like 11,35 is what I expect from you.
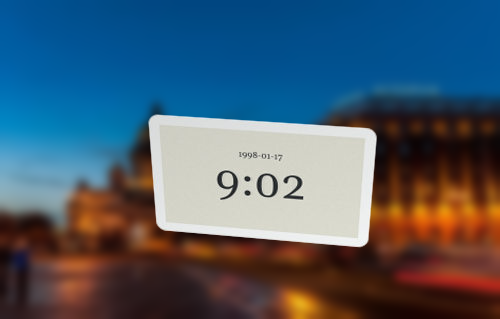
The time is 9,02
